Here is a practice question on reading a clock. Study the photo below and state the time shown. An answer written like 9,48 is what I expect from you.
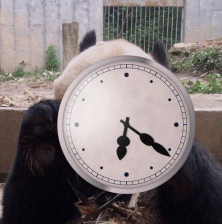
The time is 6,21
